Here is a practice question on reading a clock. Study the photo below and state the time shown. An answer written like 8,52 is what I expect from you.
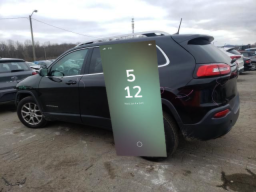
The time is 5,12
